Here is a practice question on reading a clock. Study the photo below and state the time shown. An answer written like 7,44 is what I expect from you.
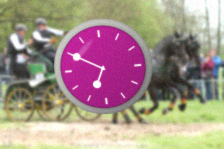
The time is 6,50
